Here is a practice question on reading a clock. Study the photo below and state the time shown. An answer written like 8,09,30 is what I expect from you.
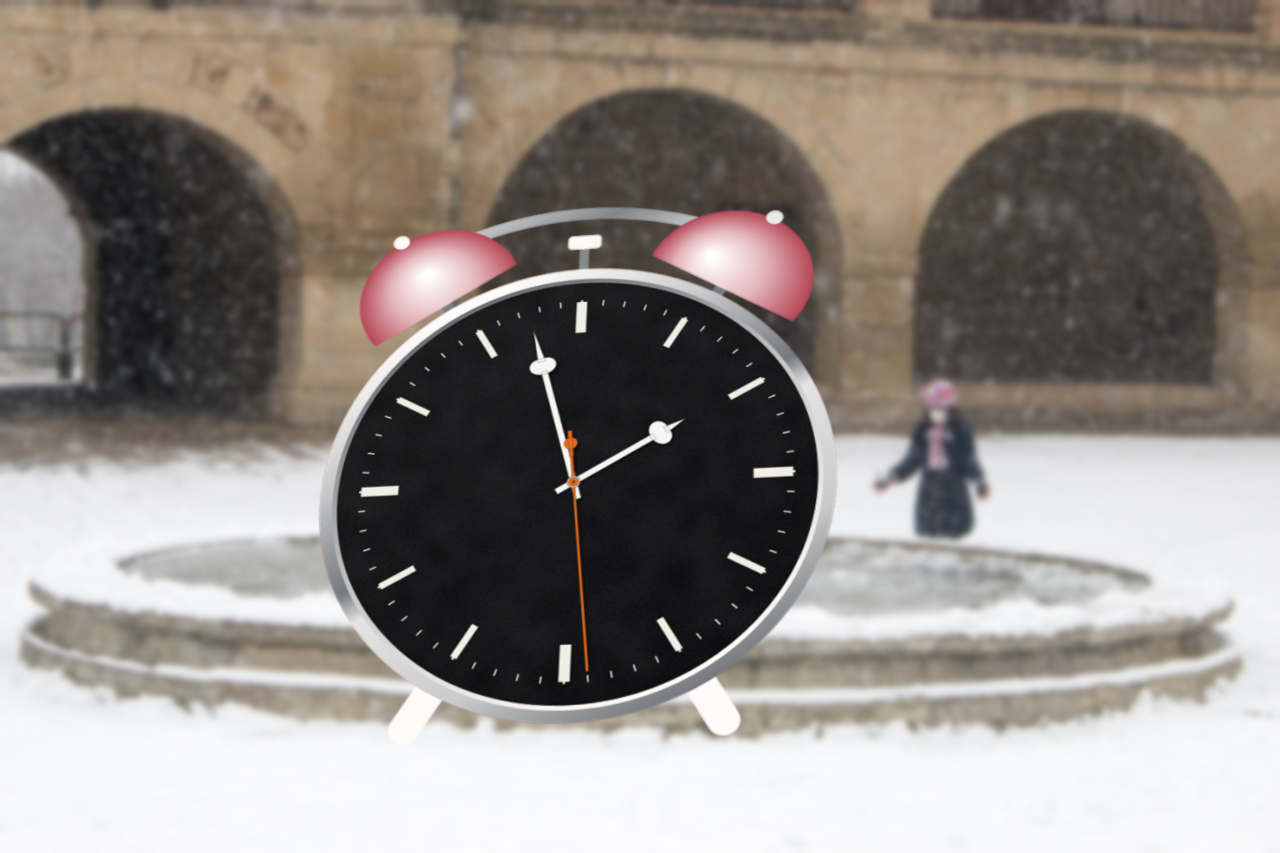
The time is 1,57,29
